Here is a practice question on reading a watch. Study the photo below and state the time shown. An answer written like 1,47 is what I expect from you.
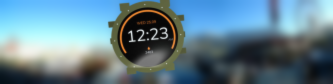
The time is 12,23
